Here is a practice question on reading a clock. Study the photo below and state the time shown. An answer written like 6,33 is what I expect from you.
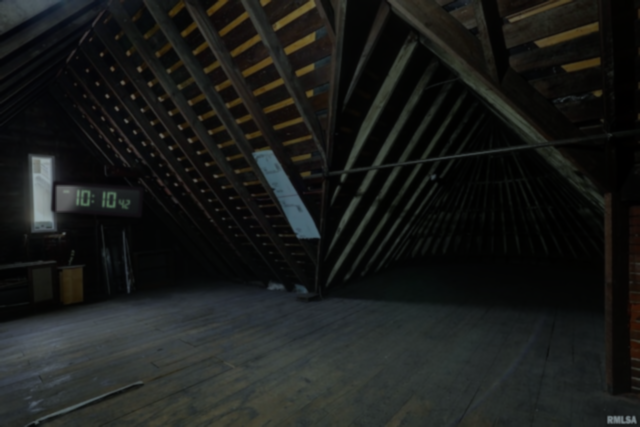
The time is 10,10
